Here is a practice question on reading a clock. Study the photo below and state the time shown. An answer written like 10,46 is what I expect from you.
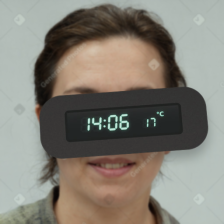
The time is 14,06
